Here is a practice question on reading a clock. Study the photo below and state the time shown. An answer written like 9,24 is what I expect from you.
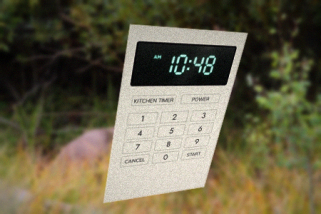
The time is 10,48
